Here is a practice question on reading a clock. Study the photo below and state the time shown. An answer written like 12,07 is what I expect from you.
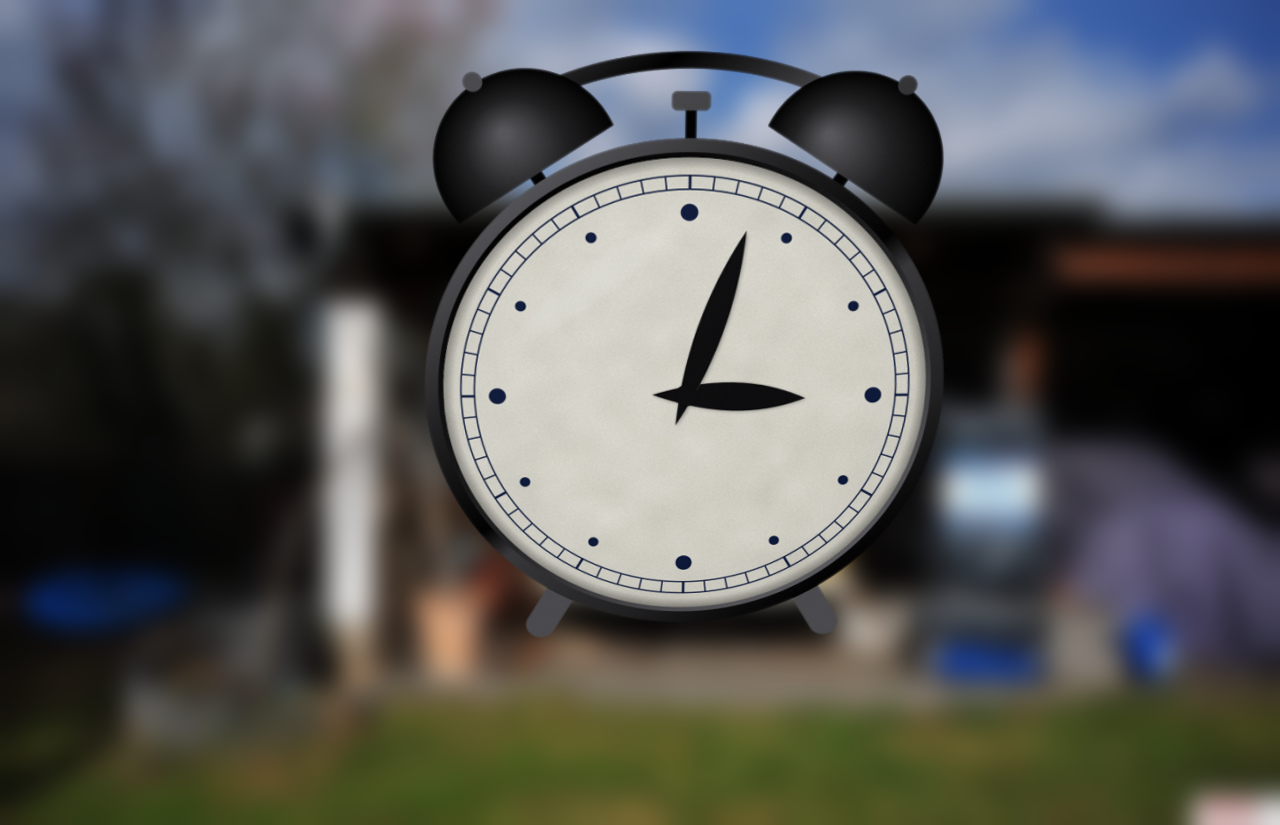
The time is 3,03
